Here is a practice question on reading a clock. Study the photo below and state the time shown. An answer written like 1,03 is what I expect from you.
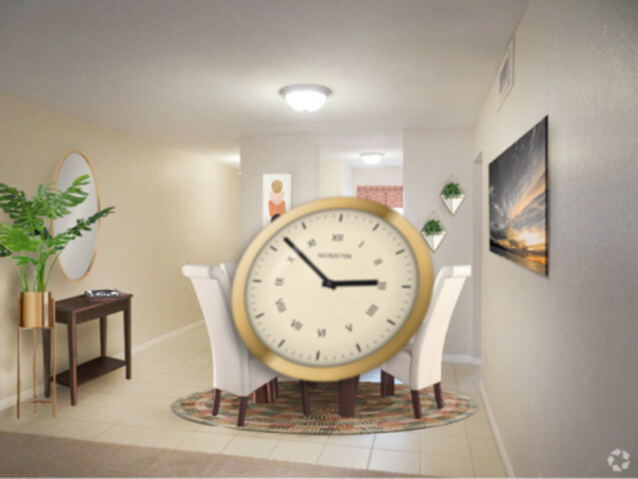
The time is 2,52
